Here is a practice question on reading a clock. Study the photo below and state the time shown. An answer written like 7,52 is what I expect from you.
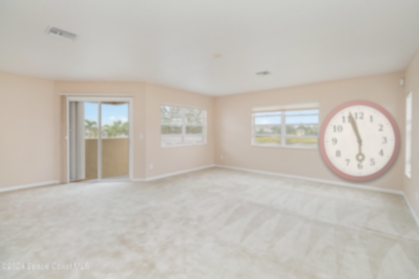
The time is 5,57
